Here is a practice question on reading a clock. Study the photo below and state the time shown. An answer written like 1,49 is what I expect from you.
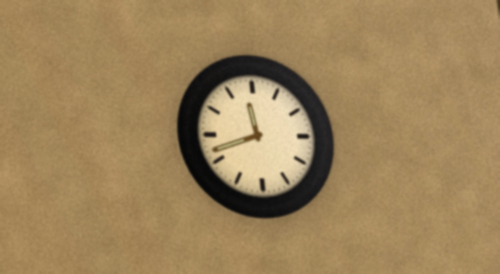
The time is 11,42
